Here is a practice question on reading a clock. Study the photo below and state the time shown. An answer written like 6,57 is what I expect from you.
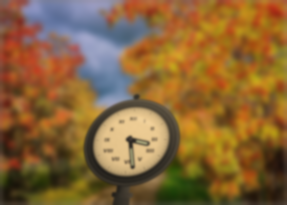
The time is 3,28
